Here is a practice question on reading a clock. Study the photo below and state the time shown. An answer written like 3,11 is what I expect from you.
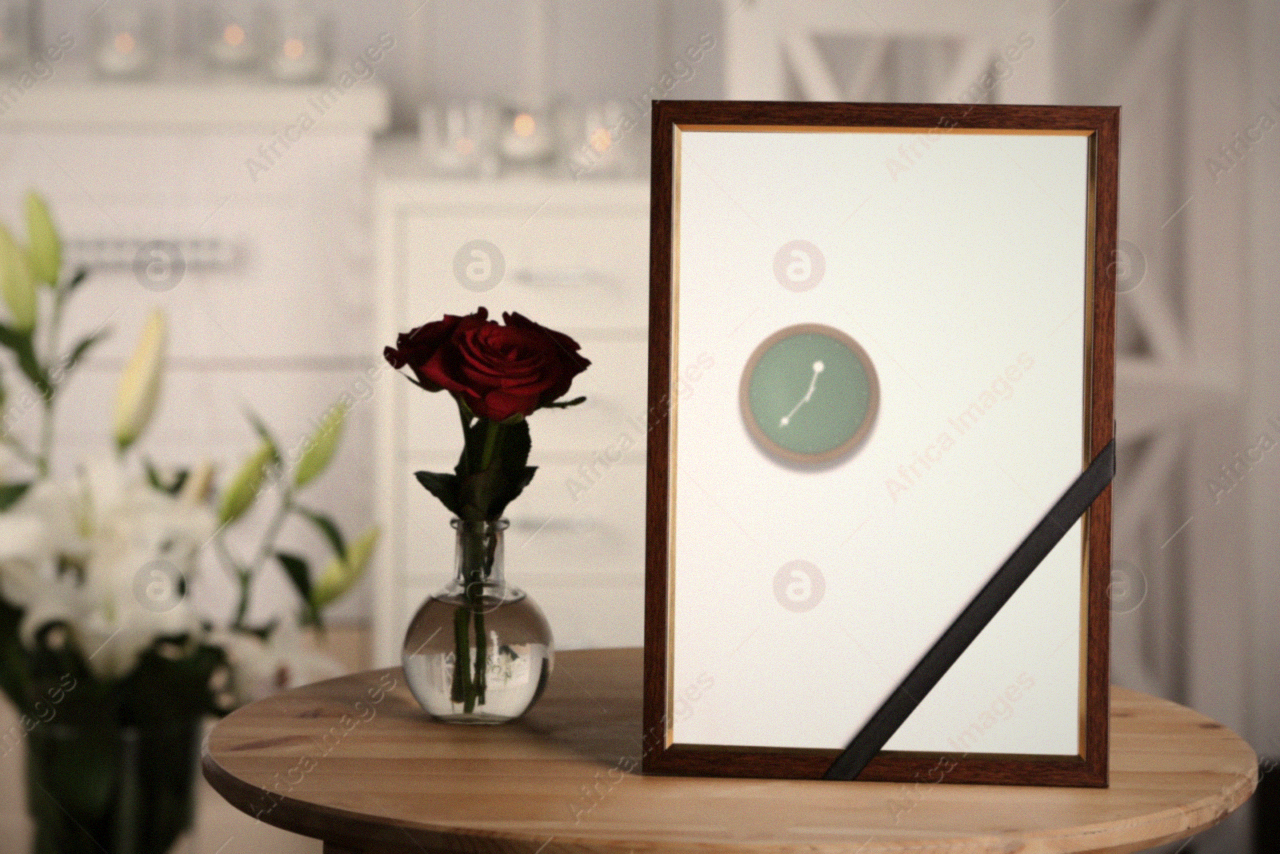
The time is 12,37
